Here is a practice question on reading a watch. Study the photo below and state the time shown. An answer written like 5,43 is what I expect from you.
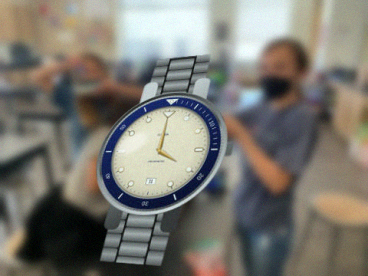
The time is 4,00
